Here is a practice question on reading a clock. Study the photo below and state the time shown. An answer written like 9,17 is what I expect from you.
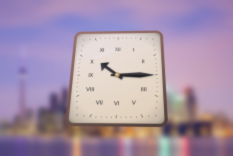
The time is 10,15
